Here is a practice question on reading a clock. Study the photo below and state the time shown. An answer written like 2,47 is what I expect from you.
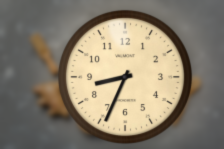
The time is 8,34
